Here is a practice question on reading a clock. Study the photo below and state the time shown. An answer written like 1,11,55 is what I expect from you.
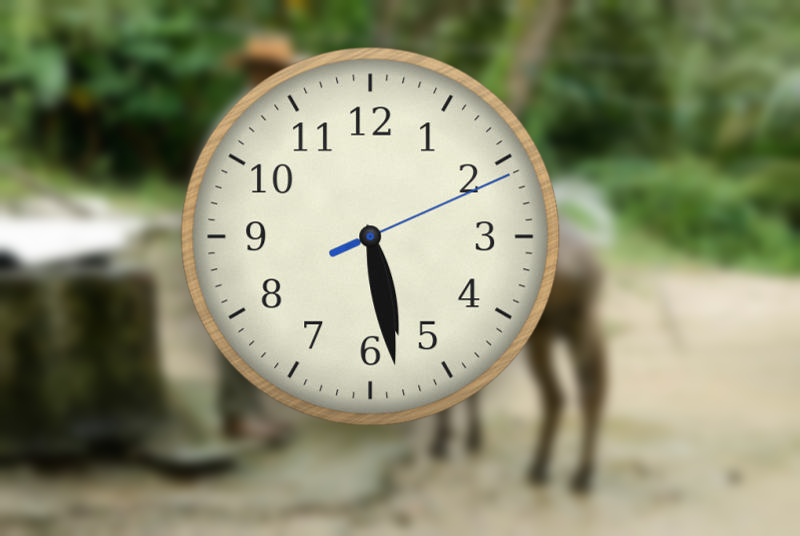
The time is 5,28,11
